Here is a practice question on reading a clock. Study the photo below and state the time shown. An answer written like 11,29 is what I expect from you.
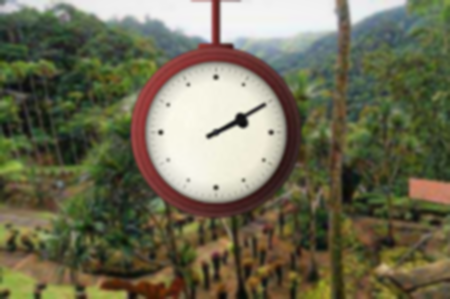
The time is 2,10
